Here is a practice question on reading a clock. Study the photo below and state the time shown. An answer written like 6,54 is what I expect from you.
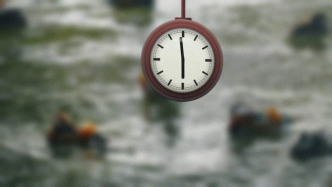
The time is 5,59
